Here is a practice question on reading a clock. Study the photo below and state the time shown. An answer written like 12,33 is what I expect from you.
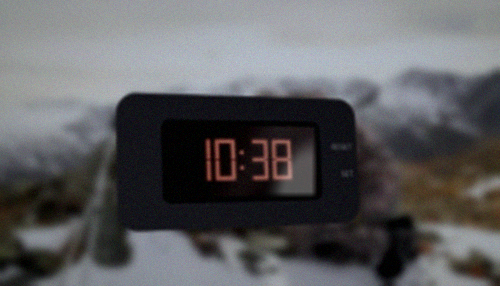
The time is 10,38
